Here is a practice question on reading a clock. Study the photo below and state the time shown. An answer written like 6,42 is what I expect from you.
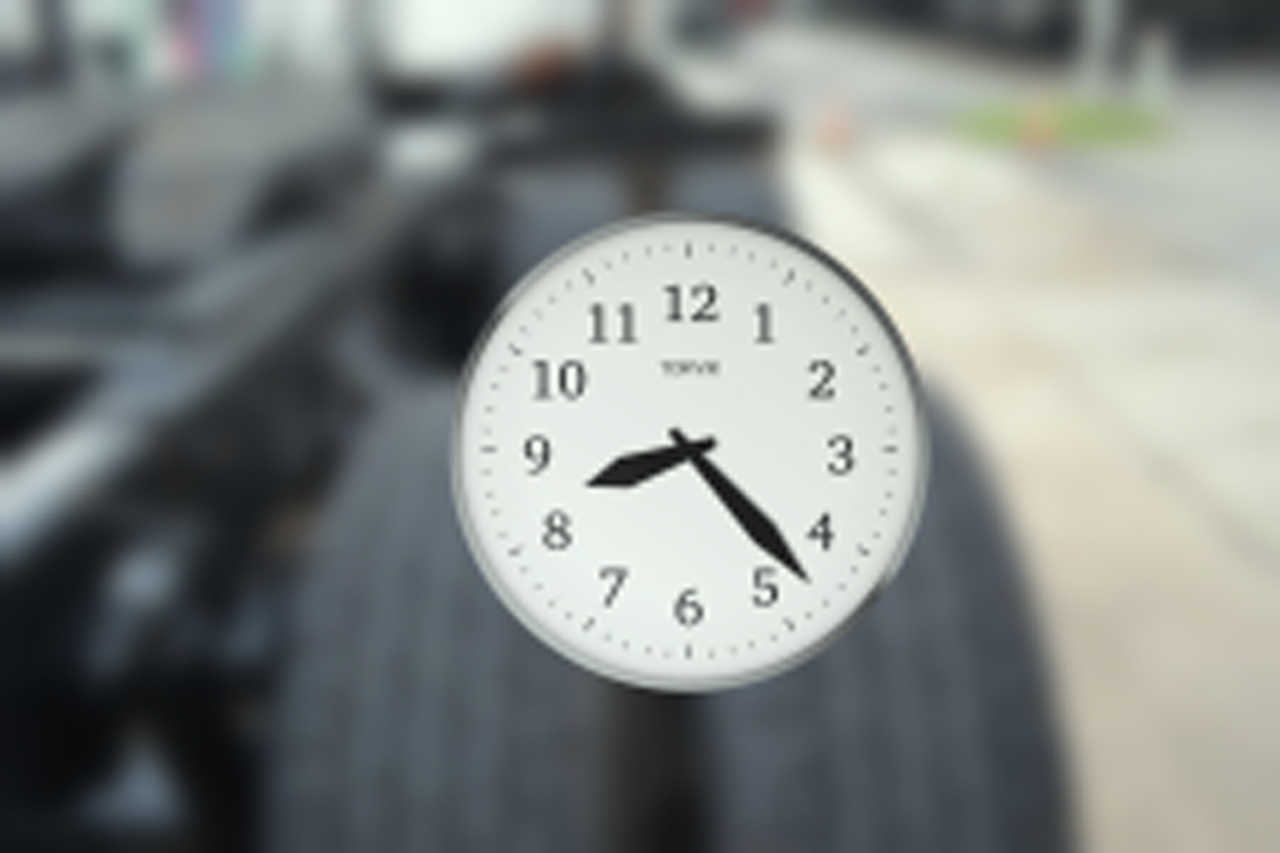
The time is 8,23
